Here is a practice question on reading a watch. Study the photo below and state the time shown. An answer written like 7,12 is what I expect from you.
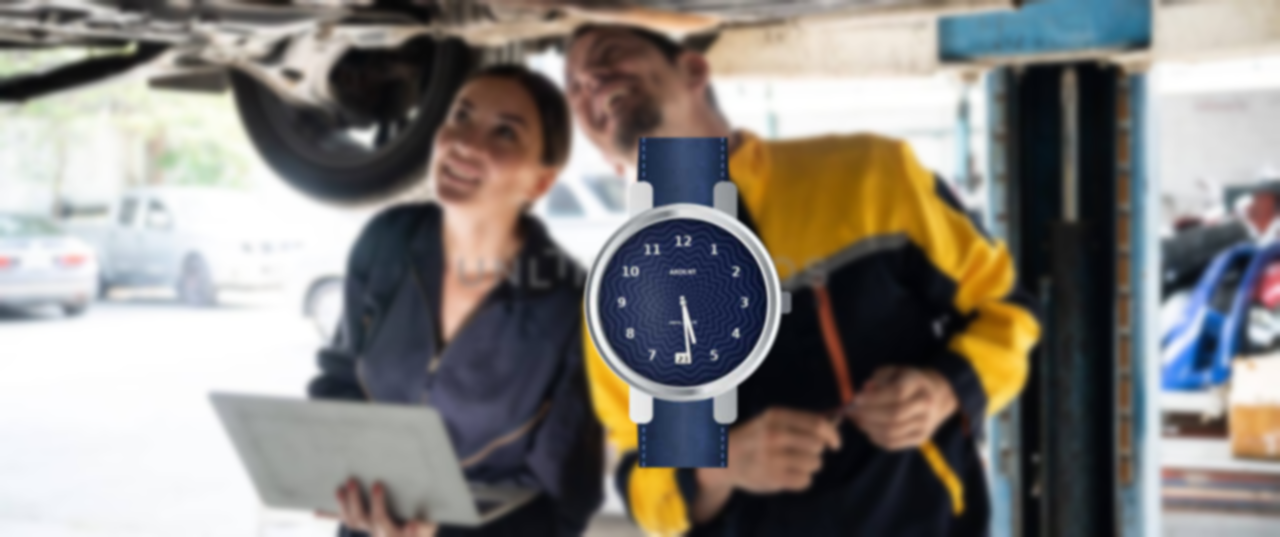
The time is 5,29
